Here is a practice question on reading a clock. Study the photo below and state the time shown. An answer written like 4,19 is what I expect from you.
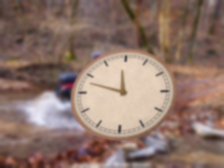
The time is 11,48
